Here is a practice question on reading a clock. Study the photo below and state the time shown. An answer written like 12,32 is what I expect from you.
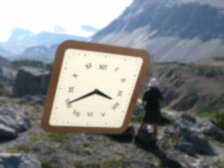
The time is 3,40
